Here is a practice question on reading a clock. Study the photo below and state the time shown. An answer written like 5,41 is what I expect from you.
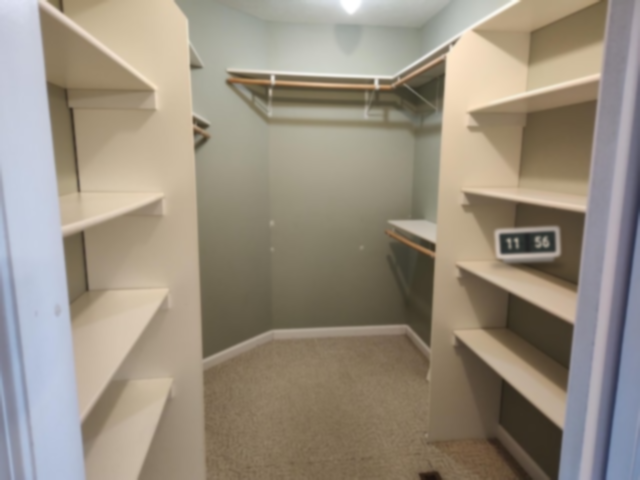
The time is 11,56
